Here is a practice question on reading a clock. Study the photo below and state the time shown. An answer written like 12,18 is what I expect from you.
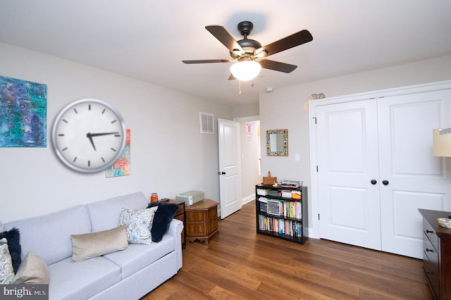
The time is 5,14
